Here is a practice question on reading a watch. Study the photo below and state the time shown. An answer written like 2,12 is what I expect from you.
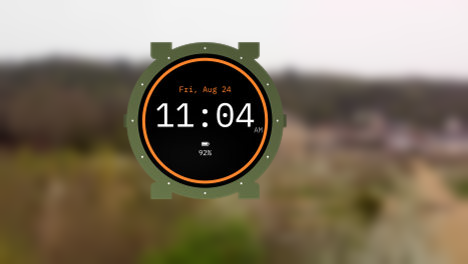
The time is 11,04
